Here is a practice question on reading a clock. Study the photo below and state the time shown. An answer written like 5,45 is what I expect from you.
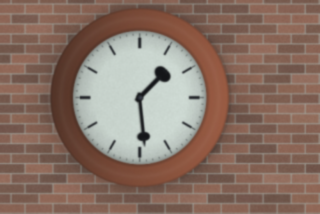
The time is 1,29
